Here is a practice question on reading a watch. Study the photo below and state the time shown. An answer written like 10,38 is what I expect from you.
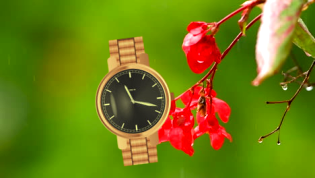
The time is 11,18
